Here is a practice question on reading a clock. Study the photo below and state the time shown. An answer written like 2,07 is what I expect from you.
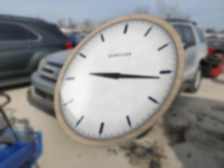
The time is 9,16
